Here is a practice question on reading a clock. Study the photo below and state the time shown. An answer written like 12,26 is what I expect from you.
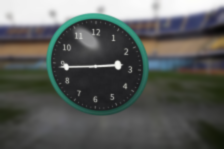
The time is 2,44
